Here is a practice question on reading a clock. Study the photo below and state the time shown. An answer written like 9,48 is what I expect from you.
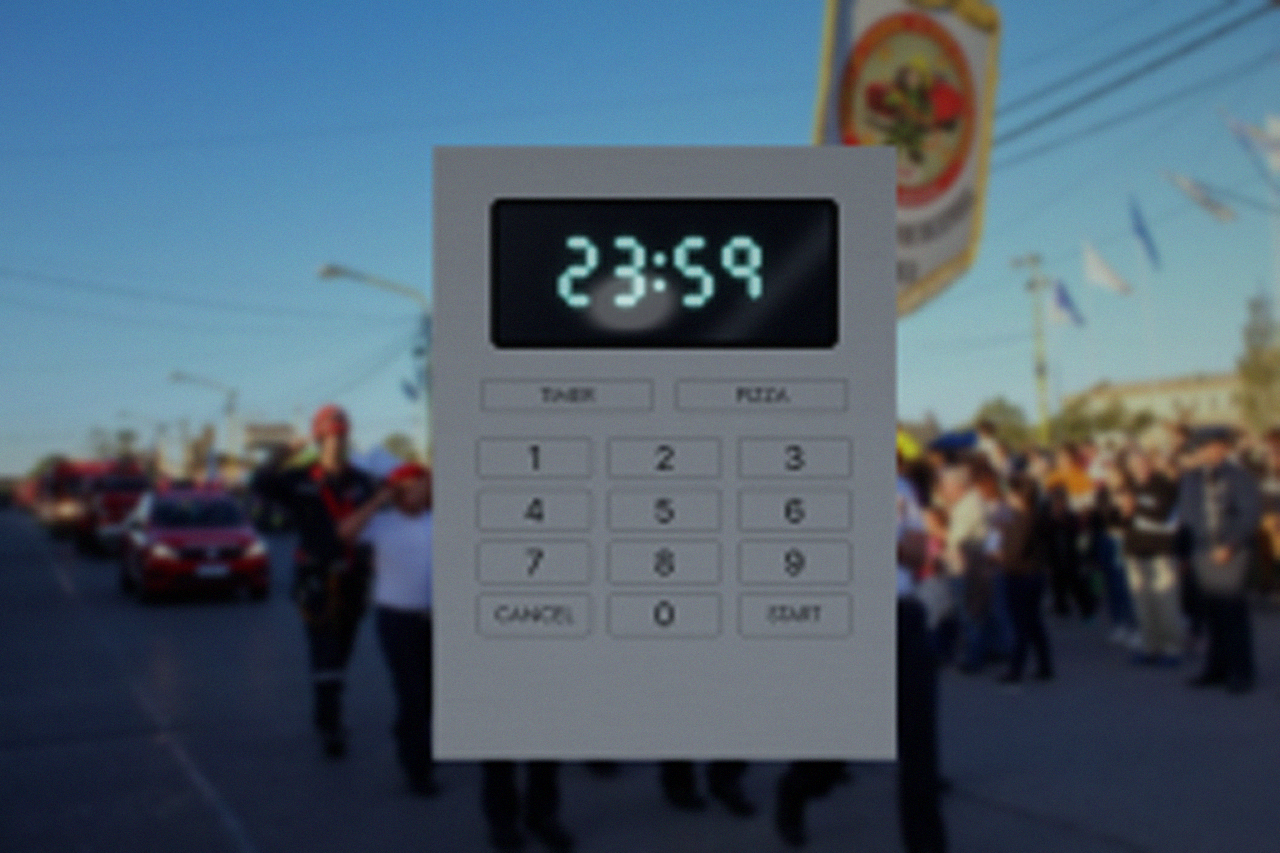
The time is 23,59
